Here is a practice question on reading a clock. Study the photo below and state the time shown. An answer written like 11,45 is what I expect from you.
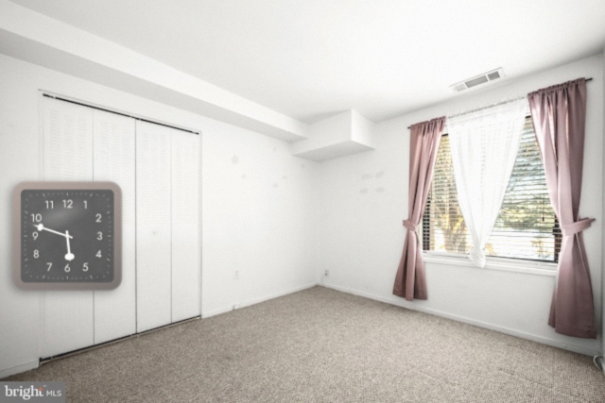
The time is 5,48
